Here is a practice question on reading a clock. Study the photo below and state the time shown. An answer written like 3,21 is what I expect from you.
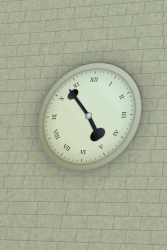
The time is 4,53
